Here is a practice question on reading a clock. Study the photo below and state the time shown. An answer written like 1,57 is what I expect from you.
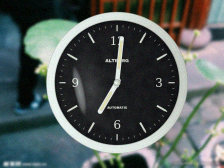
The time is 7,01
